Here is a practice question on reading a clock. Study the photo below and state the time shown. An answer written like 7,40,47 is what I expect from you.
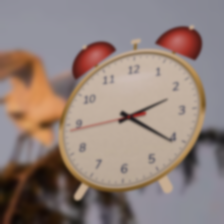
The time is 2,20,44
